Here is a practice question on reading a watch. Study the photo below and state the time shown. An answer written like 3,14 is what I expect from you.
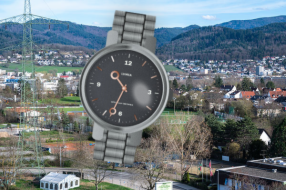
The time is 10,33
